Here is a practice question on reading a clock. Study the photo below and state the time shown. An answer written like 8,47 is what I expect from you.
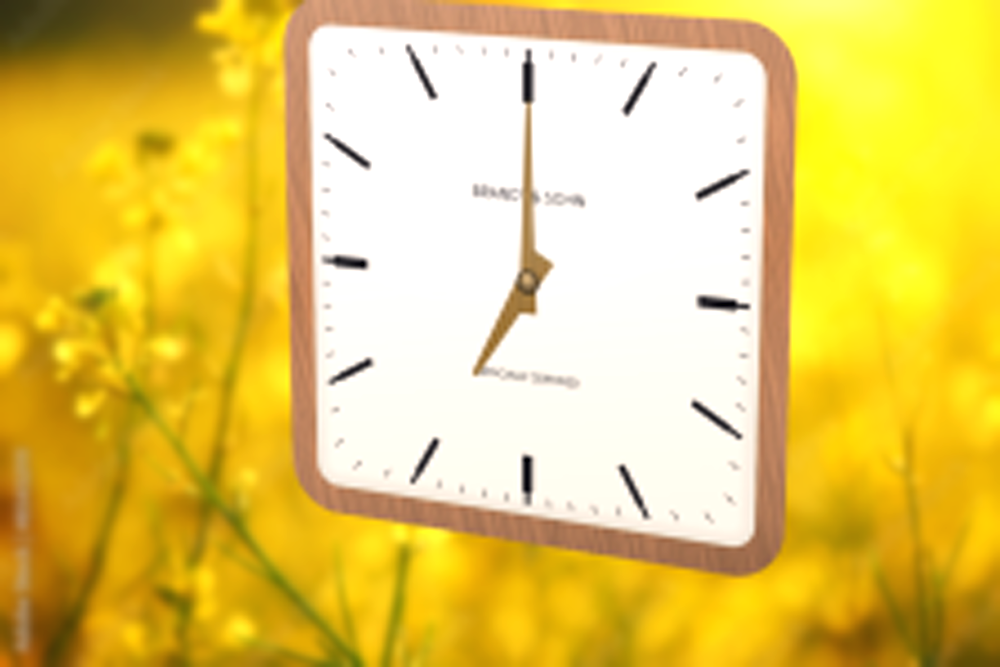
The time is 7,00
